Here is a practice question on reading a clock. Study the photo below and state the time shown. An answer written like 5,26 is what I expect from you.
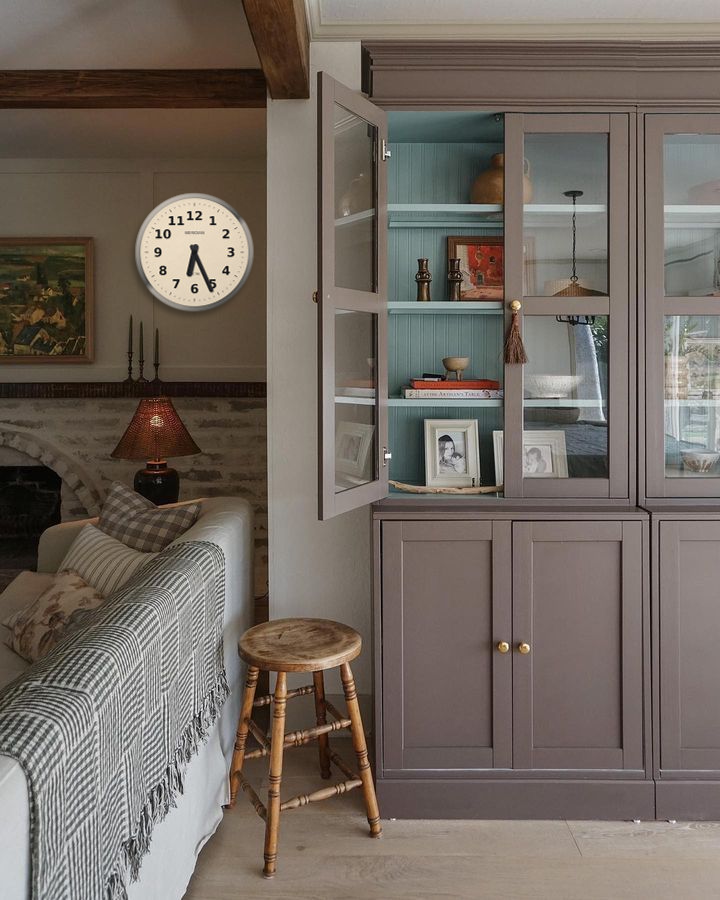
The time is 6,26
